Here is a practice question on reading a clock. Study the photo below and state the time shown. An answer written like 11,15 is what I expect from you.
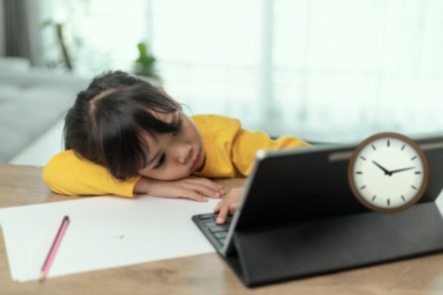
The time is 10,13
